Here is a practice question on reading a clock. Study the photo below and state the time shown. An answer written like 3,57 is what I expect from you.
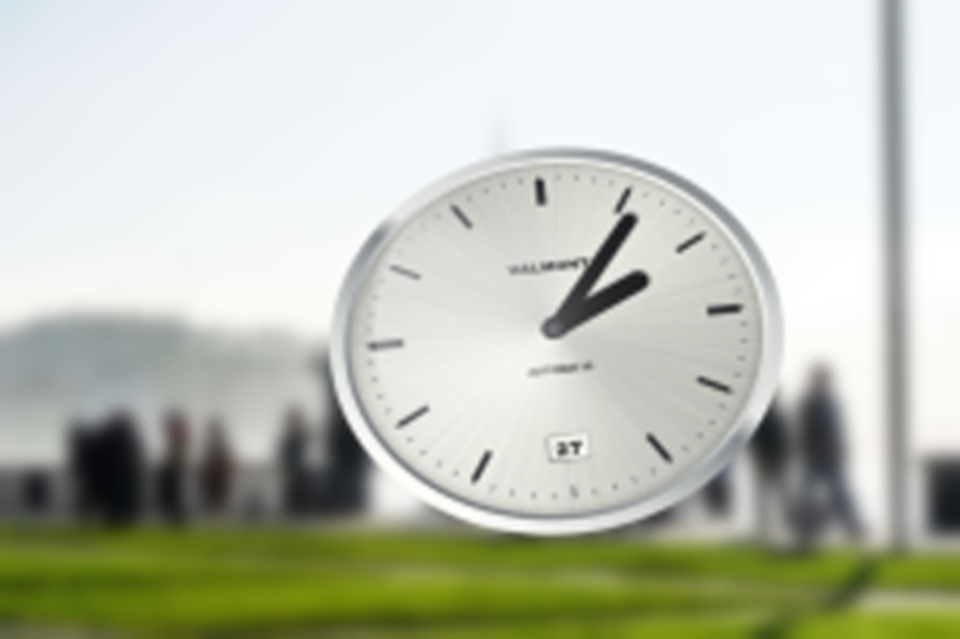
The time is 2,06
